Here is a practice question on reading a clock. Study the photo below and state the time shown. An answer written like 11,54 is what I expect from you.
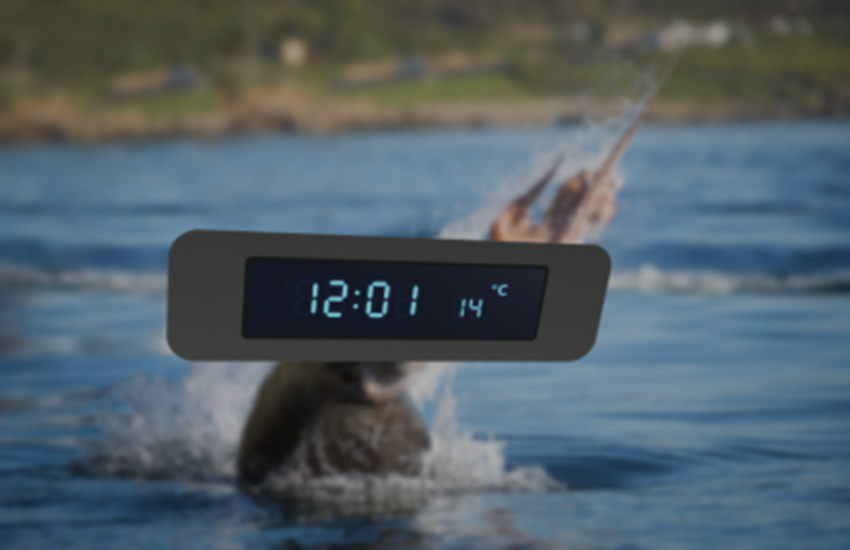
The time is 12,01
